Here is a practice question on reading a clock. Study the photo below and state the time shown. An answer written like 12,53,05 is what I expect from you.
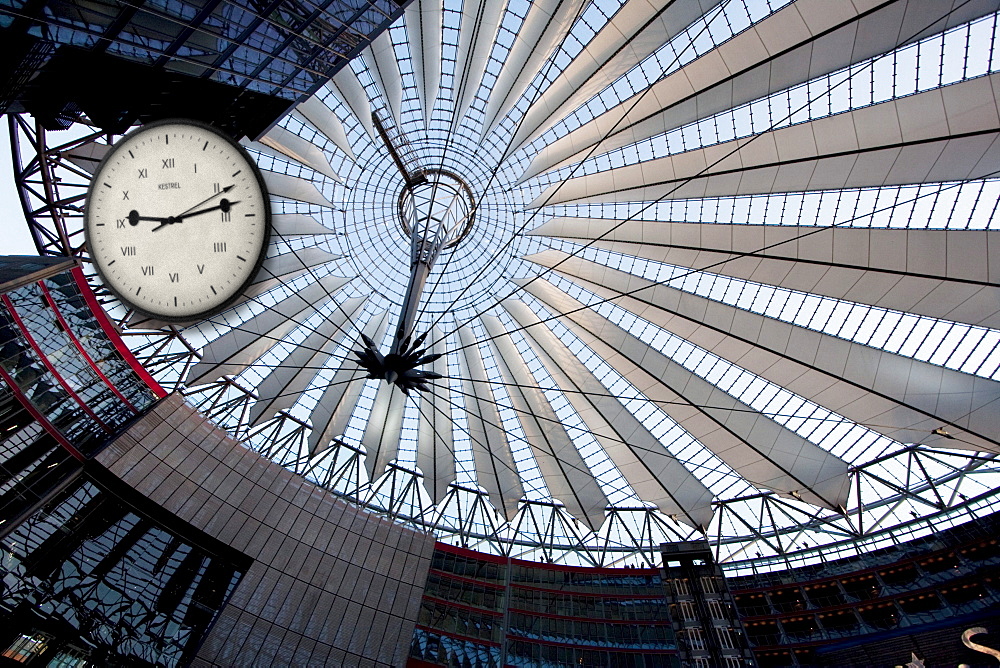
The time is 9,13,11
